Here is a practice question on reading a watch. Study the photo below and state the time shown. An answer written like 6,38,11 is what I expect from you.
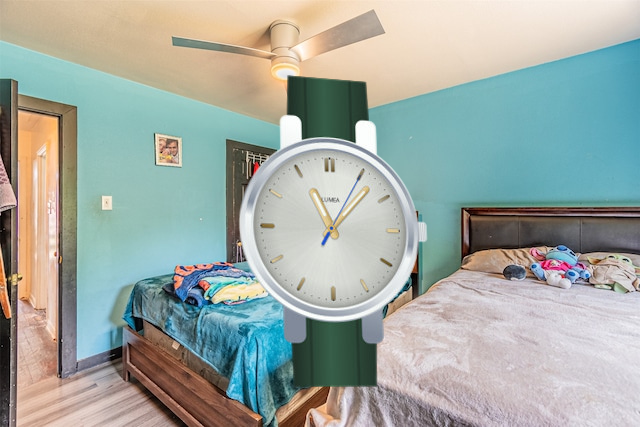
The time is 11,07,05
